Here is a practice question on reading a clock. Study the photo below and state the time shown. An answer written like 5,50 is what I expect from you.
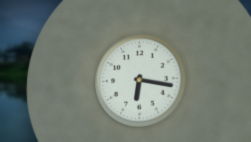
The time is 6,17
